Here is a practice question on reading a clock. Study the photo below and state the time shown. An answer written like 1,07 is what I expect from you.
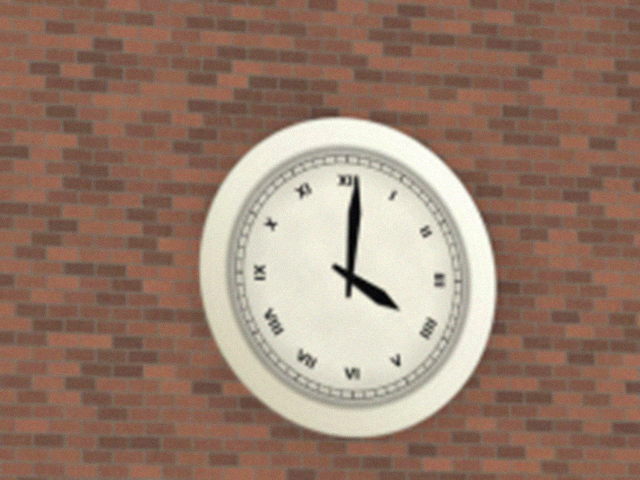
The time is 4,01
